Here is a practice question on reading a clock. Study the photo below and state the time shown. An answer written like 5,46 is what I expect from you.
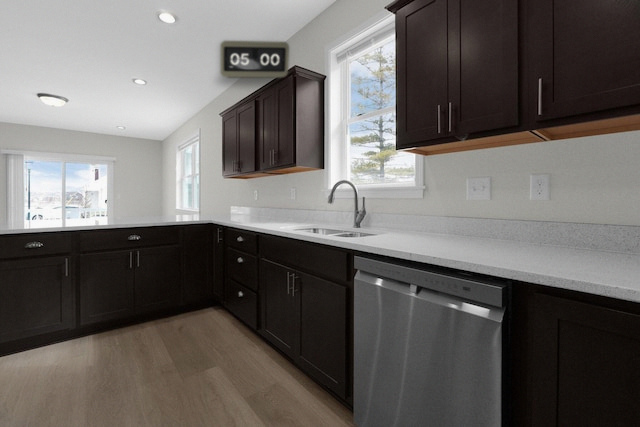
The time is 5,00
